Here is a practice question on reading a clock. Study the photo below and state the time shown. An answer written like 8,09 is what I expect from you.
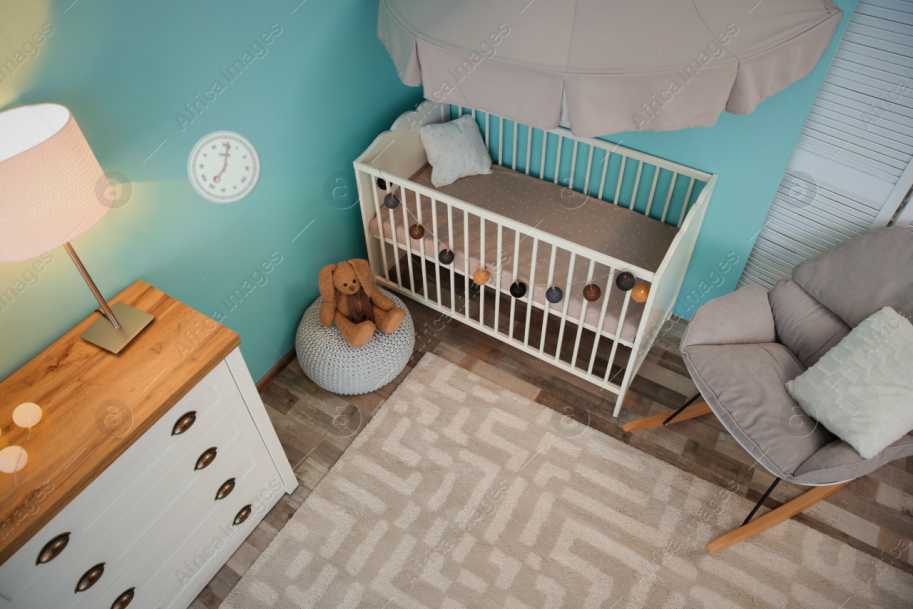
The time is 7,01
